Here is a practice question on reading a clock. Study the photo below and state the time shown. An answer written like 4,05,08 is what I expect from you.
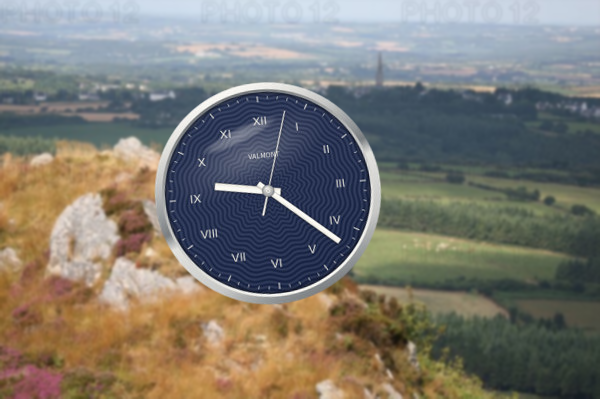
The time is 9,22,03
